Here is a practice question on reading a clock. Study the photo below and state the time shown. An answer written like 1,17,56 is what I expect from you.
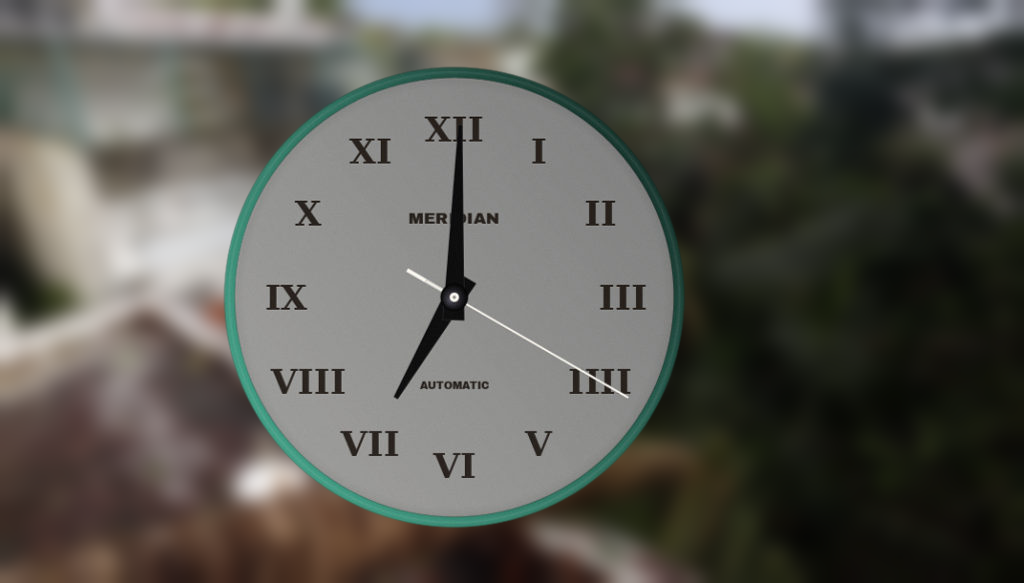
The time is 7,00,20
